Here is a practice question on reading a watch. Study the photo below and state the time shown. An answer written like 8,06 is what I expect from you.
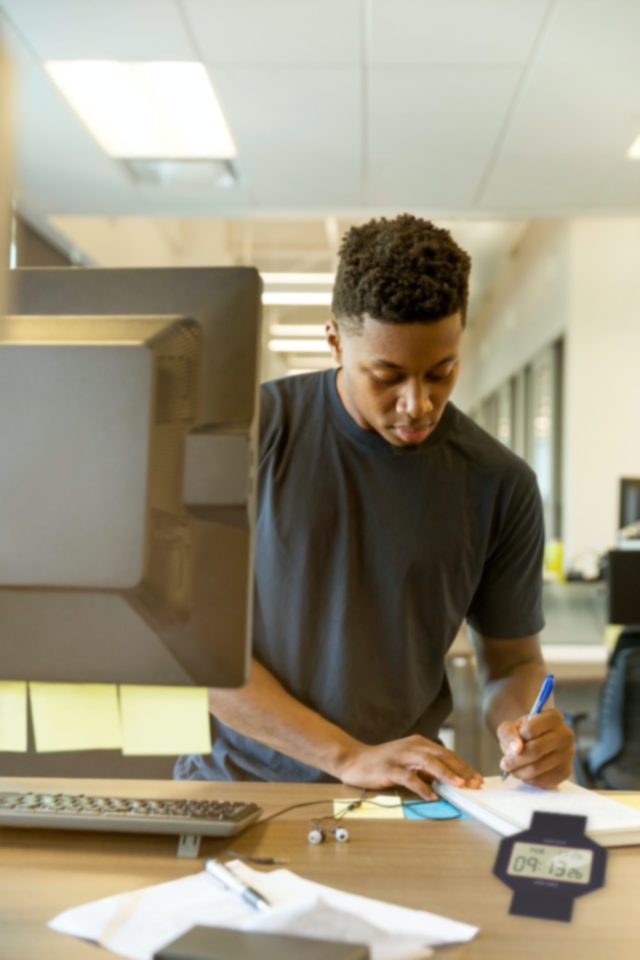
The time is 9,13
